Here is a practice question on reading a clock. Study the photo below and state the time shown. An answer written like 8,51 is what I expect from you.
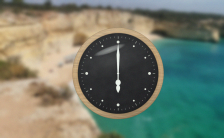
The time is 6,00
